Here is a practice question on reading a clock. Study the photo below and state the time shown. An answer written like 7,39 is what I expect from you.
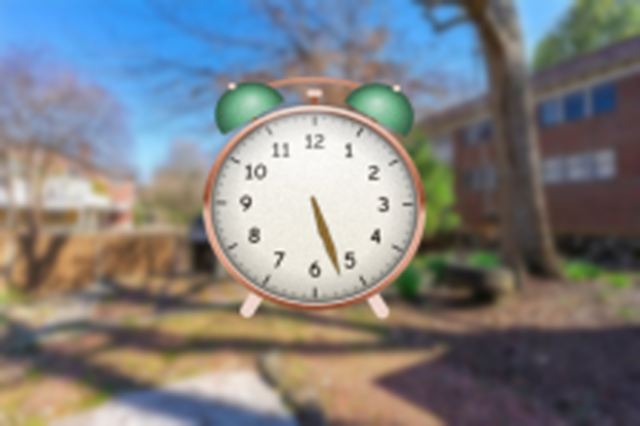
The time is 5,27
